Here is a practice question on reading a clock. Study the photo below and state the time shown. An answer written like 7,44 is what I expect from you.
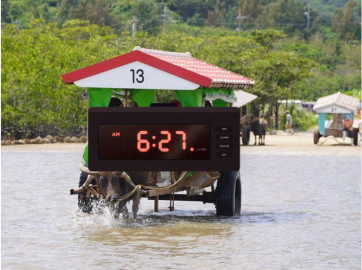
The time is 6,27
